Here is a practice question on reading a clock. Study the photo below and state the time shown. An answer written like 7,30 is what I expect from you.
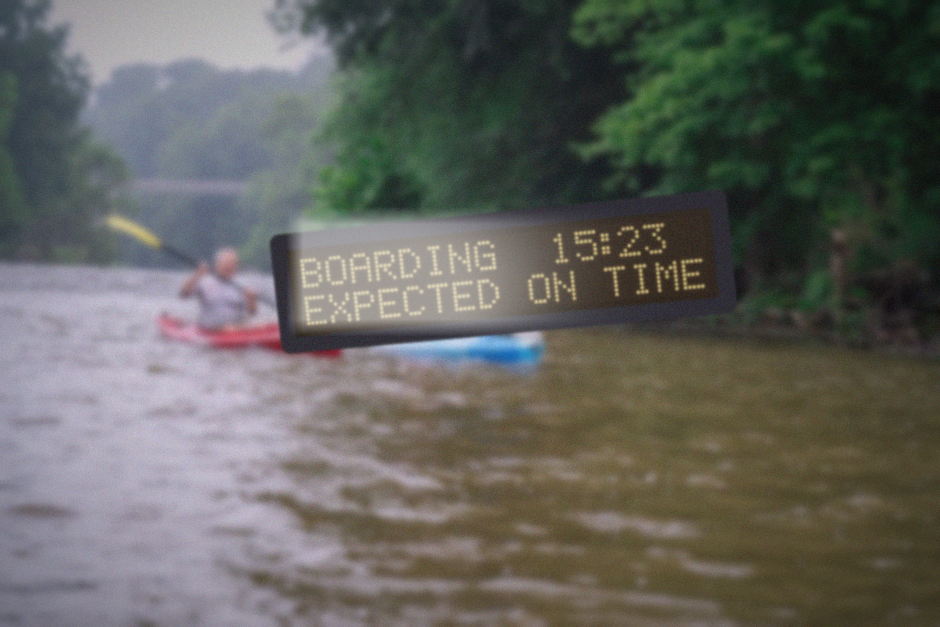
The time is 15,23
